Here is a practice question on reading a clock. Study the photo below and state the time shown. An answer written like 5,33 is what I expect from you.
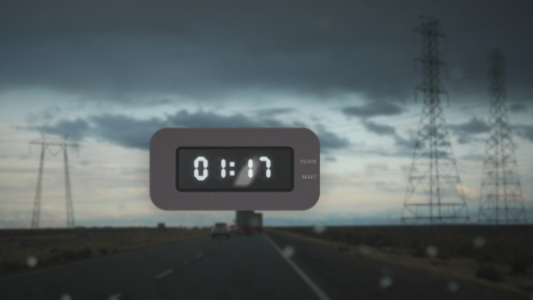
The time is 1,17
